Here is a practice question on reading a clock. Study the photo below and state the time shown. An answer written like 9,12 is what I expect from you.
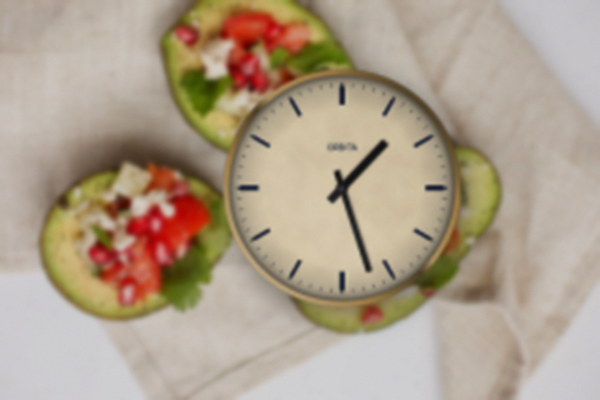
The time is 1,27
